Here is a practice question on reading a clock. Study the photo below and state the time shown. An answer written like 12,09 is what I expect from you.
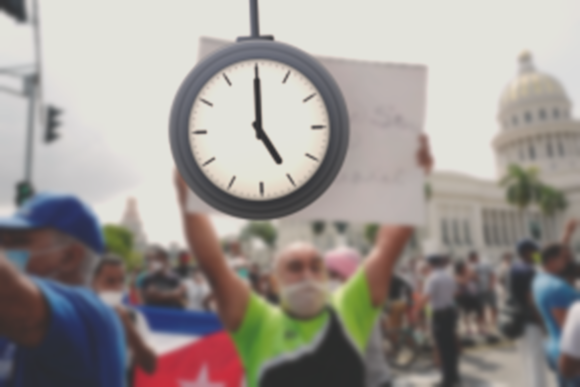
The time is 5,00
